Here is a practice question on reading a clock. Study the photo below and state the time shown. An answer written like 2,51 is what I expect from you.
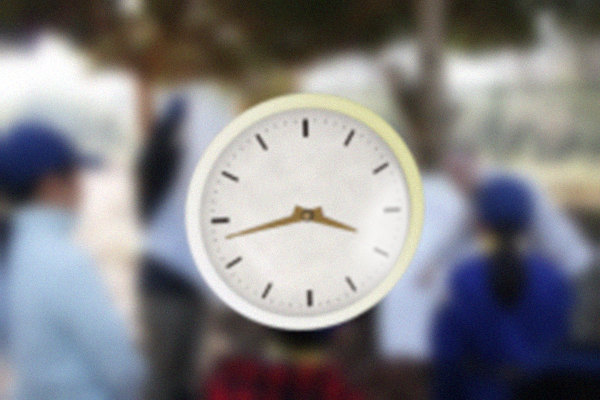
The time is 3,43
